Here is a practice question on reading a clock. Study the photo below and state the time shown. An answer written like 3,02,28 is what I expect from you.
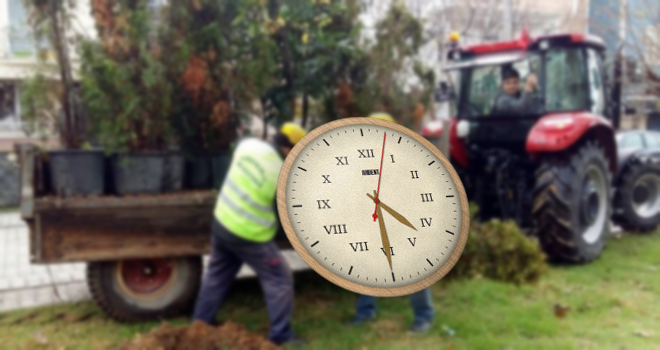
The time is 4,30,03
